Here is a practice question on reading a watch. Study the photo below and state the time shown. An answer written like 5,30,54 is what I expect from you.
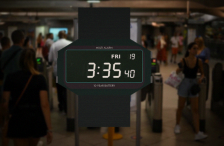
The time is 3,35,40
